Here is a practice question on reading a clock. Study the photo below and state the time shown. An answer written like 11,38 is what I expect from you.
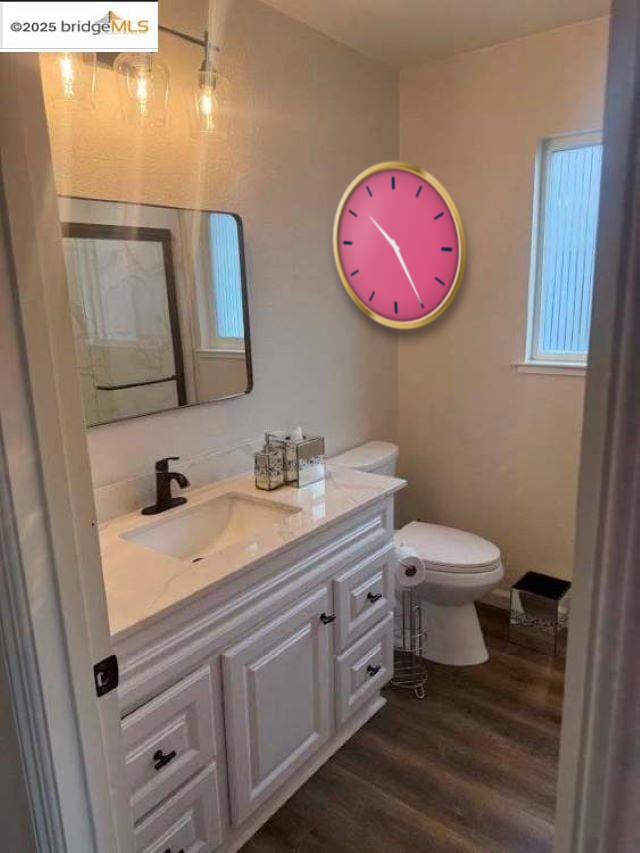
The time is 10,25
